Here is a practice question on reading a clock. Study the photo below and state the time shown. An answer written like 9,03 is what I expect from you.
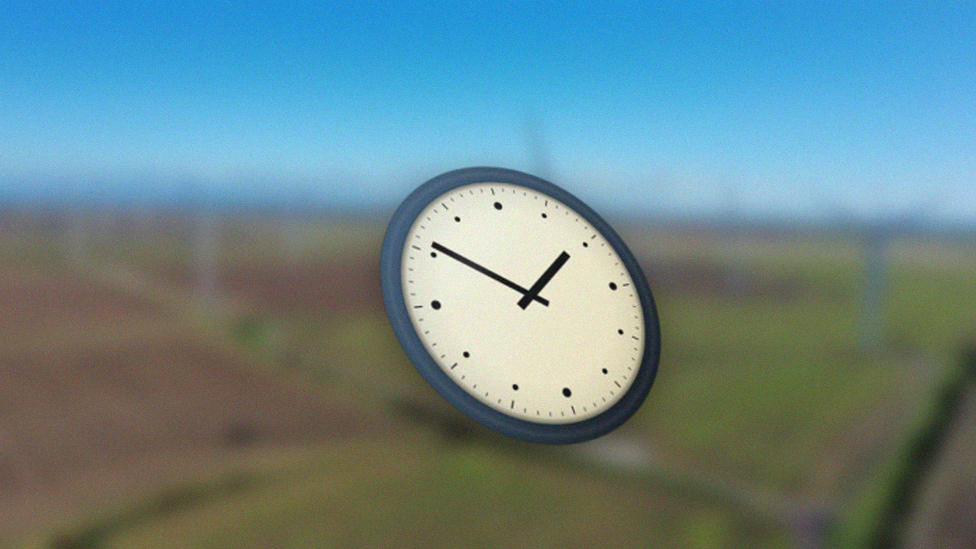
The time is 1,51
